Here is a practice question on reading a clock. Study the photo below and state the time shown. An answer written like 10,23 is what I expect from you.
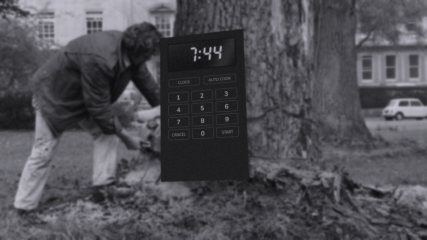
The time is 7,44
